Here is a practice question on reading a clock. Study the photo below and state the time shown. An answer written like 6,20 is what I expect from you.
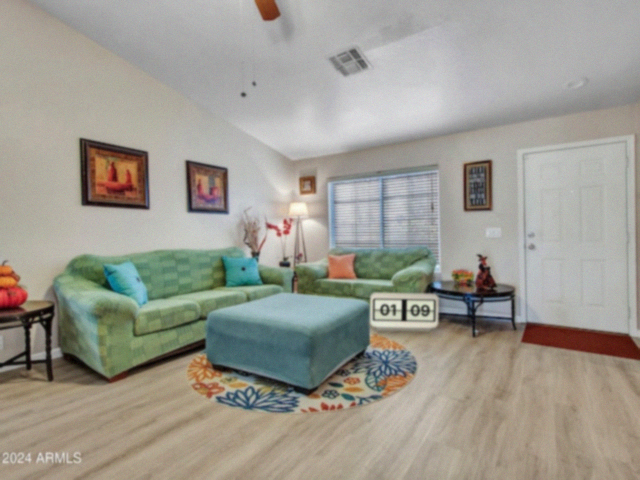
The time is 1,09
